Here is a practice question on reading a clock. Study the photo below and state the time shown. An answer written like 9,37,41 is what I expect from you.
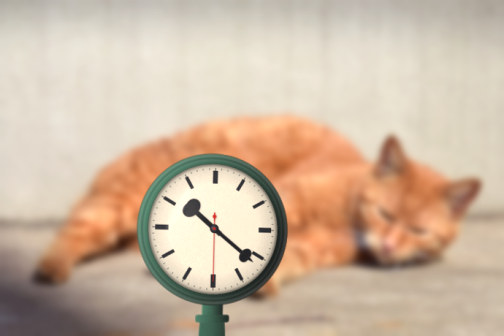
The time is 10,21,30
